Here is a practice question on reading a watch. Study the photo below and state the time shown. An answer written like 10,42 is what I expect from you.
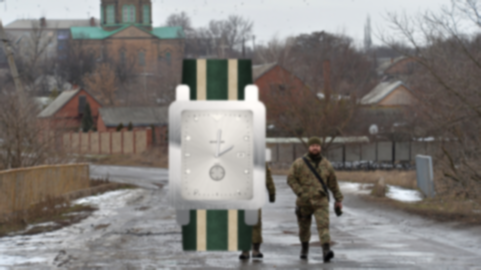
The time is 2,01
